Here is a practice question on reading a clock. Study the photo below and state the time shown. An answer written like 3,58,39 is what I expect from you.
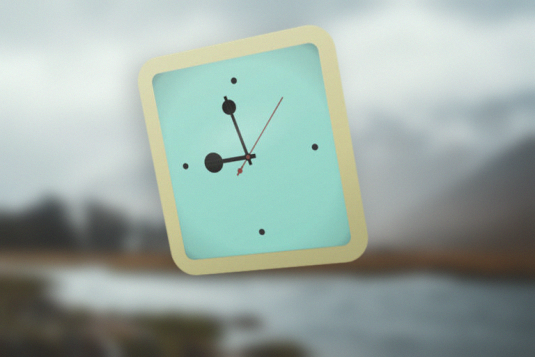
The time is 8,58,07
